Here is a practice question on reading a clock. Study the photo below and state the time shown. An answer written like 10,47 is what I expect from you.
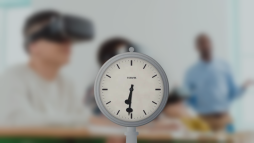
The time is 6,31
